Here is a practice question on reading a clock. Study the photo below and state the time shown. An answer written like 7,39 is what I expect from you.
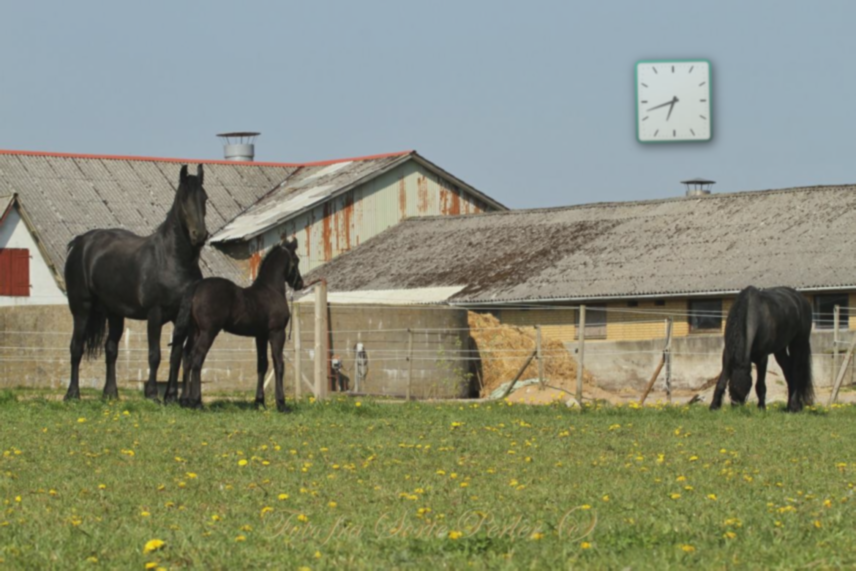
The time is 6,42
